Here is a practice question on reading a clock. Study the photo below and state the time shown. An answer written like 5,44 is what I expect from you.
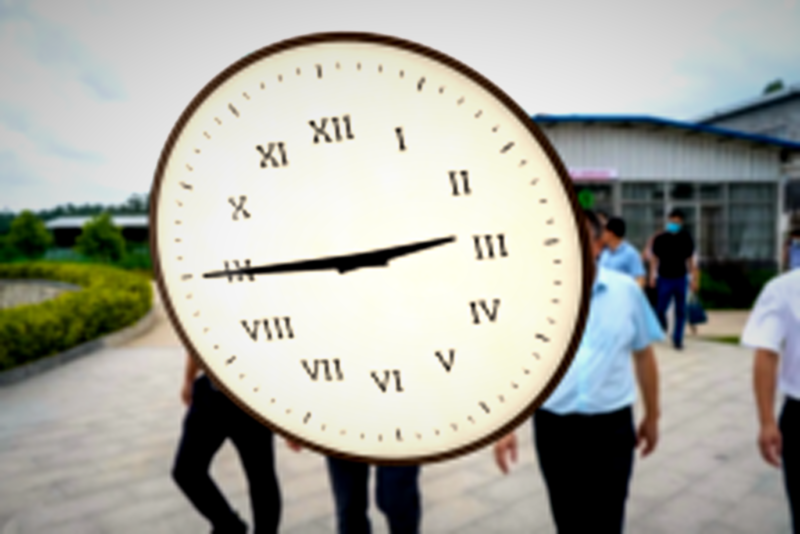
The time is 2,45
